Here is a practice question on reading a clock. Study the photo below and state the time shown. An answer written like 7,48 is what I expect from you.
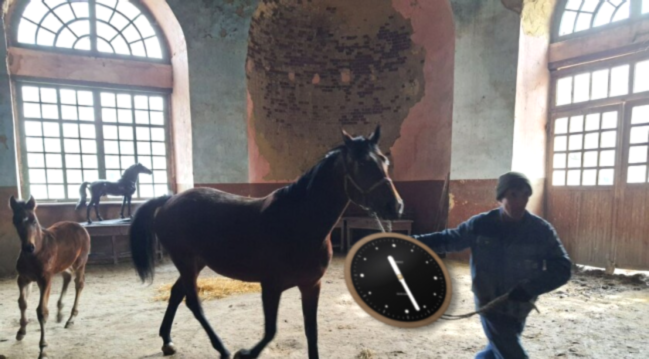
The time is 11,27
